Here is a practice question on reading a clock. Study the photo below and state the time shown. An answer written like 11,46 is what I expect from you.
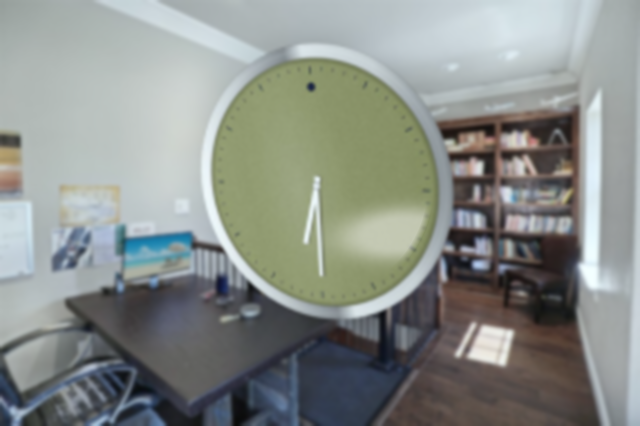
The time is 6,30
